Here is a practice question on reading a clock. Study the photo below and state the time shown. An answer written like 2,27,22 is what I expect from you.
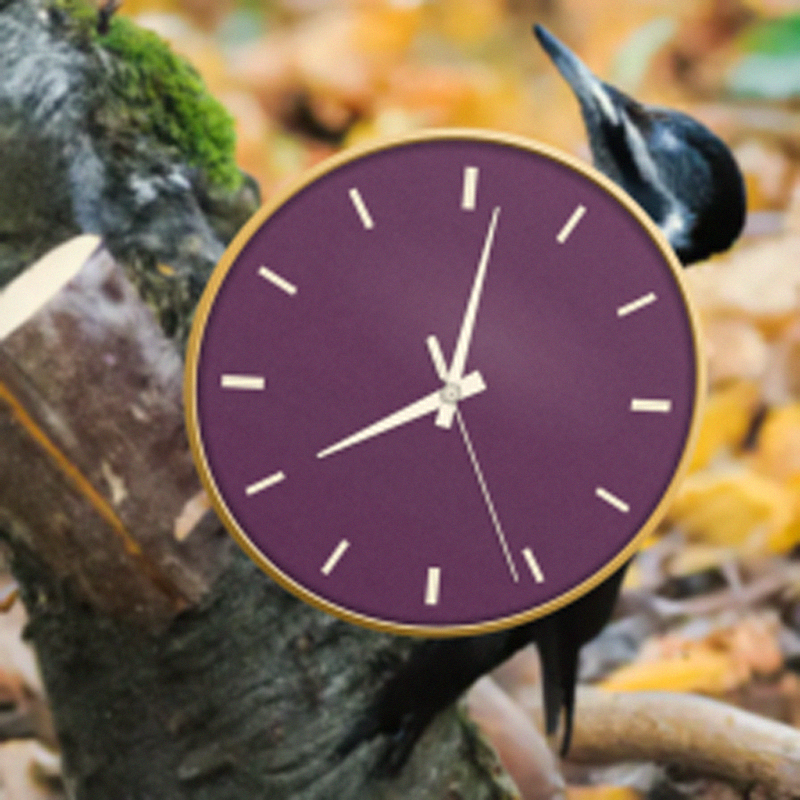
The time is 8,01,26
